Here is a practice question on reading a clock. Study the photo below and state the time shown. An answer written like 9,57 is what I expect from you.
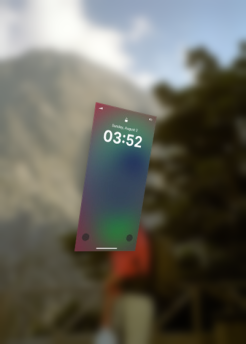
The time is 3,52
